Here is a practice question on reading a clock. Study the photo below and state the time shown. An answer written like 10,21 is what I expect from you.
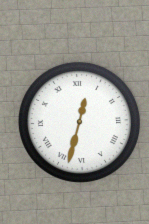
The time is 12,33
